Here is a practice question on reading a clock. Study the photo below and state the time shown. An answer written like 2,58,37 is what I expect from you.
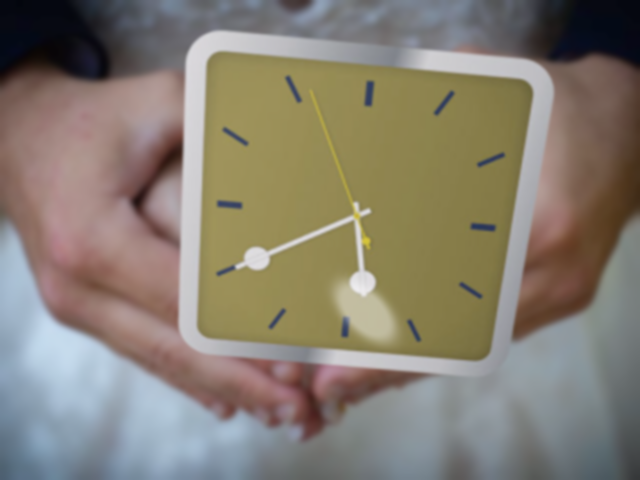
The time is 5,39,56
